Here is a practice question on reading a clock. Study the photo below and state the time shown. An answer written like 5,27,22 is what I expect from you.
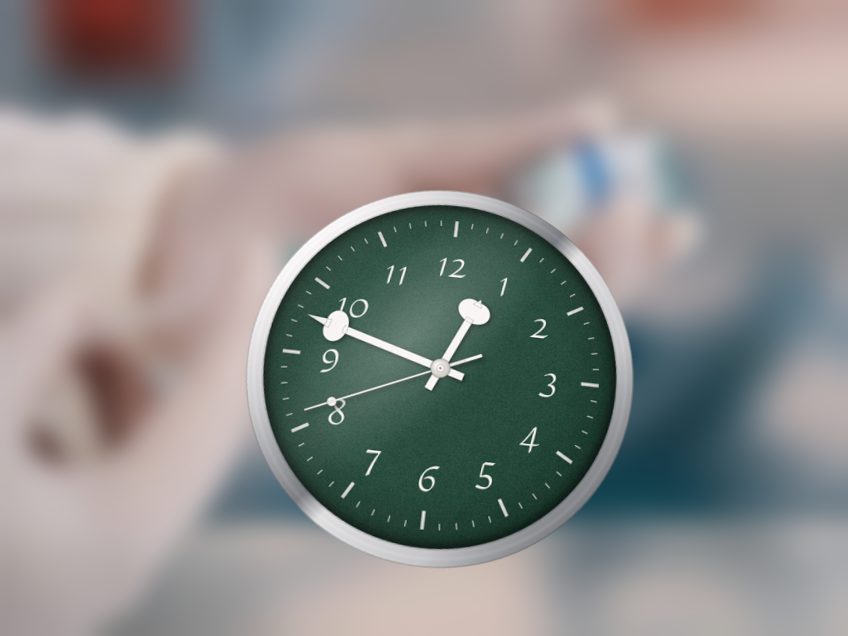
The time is 12,47,41
